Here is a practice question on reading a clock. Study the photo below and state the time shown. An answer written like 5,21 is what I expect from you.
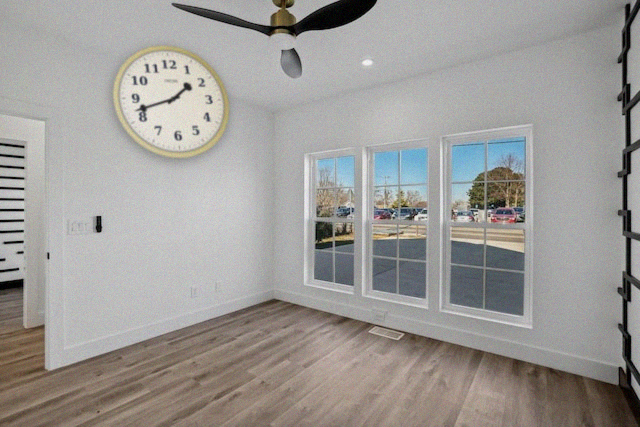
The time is 1,42
